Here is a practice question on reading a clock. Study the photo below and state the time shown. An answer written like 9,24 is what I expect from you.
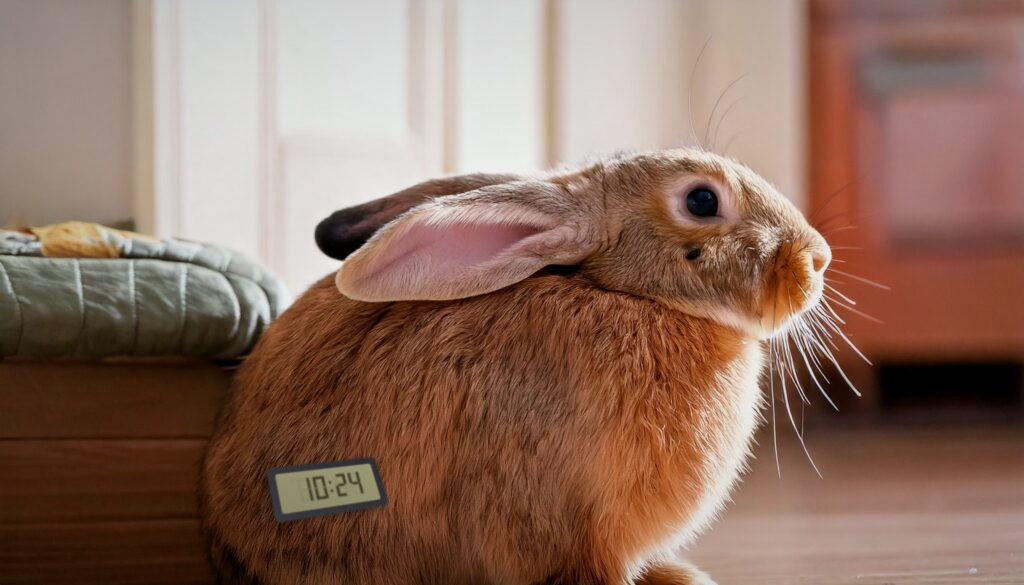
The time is 10,24
